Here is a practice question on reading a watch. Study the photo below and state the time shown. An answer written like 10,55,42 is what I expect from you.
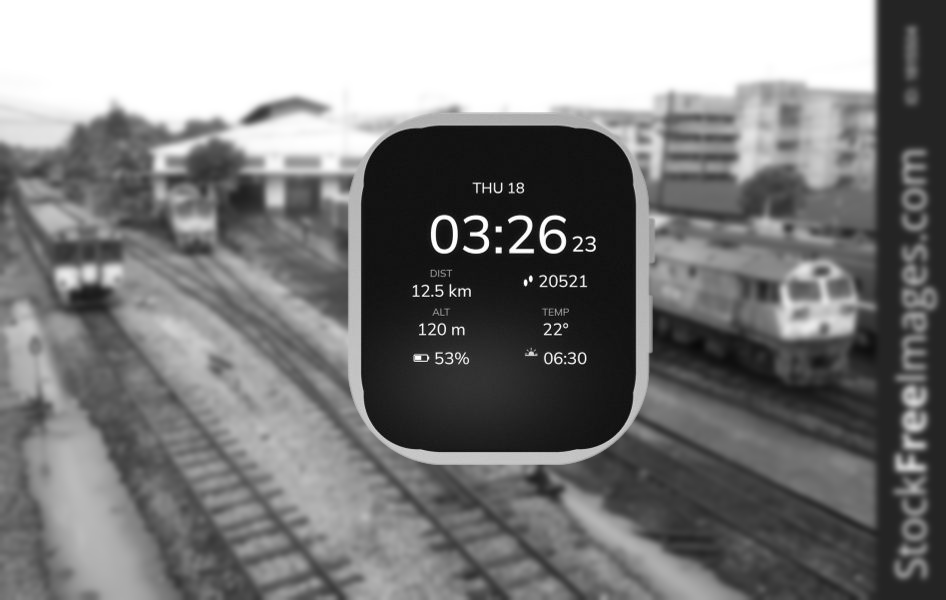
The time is 3,26,23
